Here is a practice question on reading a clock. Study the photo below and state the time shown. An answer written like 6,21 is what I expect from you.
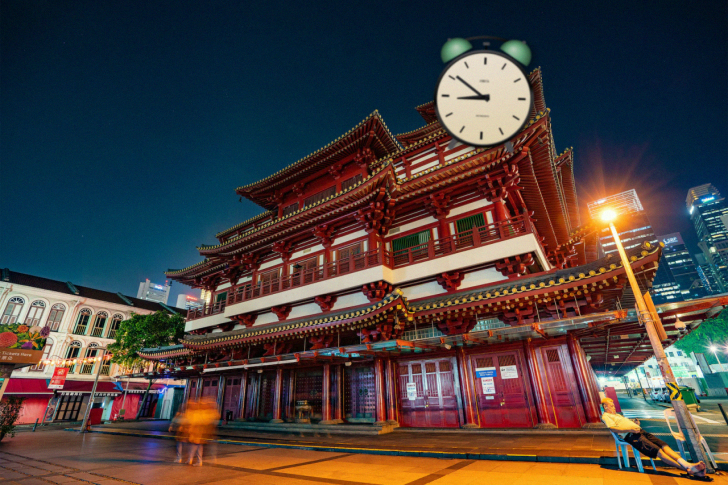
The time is 8,51
